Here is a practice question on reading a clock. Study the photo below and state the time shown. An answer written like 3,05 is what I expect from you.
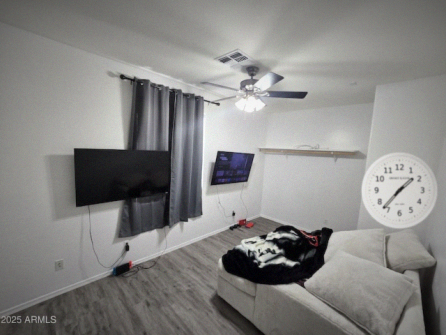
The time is 1,37
